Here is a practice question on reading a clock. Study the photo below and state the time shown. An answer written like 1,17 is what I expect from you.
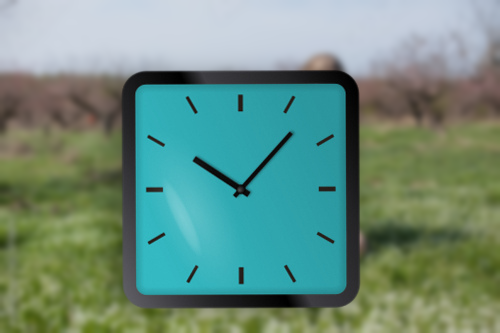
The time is 10,07
